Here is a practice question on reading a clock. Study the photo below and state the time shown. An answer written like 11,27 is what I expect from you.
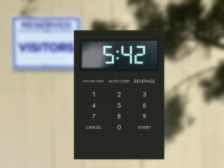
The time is 5,42
